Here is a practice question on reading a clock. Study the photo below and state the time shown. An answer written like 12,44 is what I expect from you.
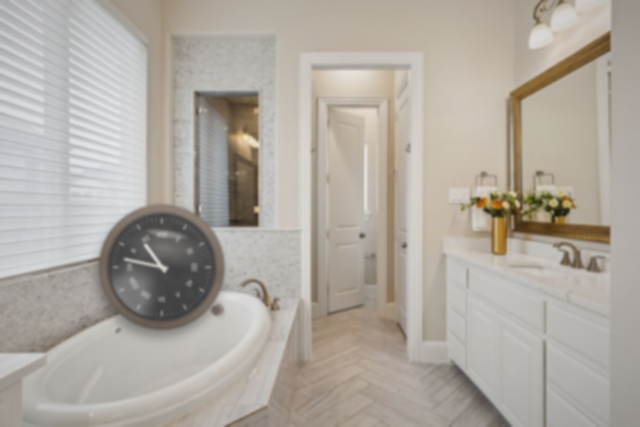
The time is 10,47
